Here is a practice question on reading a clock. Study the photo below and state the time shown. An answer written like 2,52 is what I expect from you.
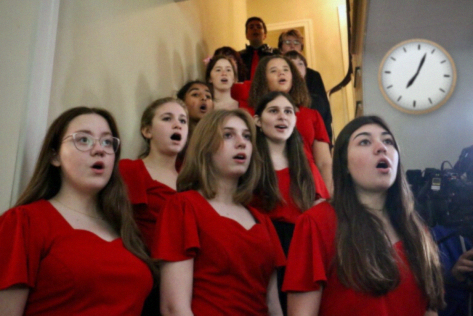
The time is 7,03
